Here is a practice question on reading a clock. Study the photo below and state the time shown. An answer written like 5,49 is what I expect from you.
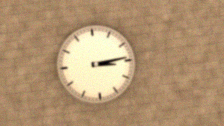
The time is 3,14
